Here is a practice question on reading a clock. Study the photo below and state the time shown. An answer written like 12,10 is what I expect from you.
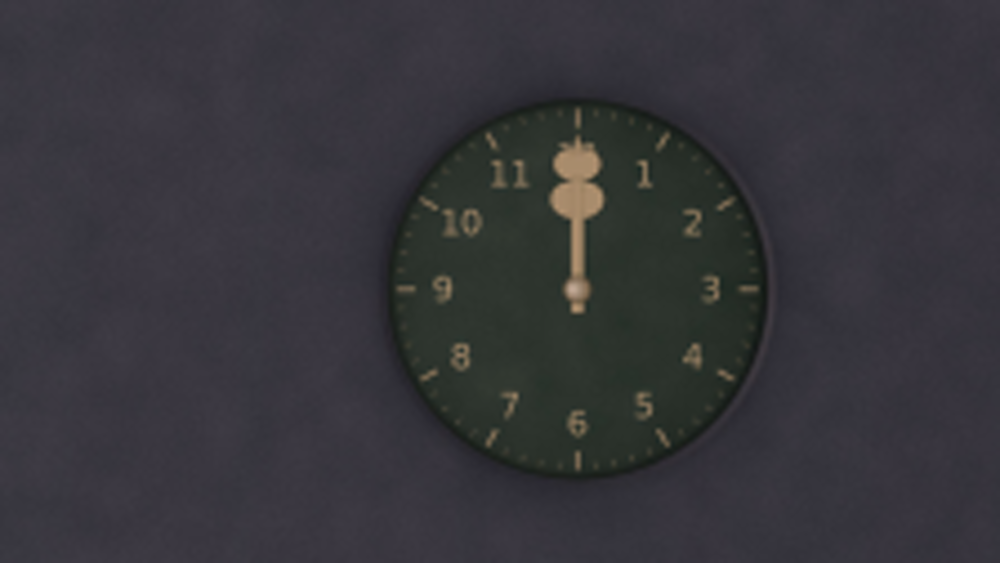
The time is 12,00
